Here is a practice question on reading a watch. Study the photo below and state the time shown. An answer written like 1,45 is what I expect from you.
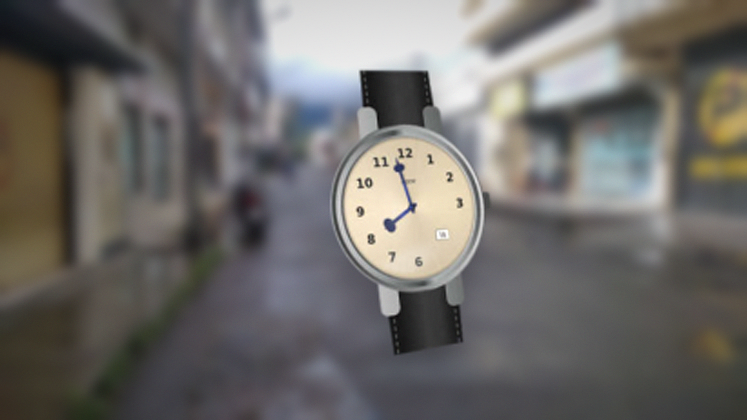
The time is 7,58
